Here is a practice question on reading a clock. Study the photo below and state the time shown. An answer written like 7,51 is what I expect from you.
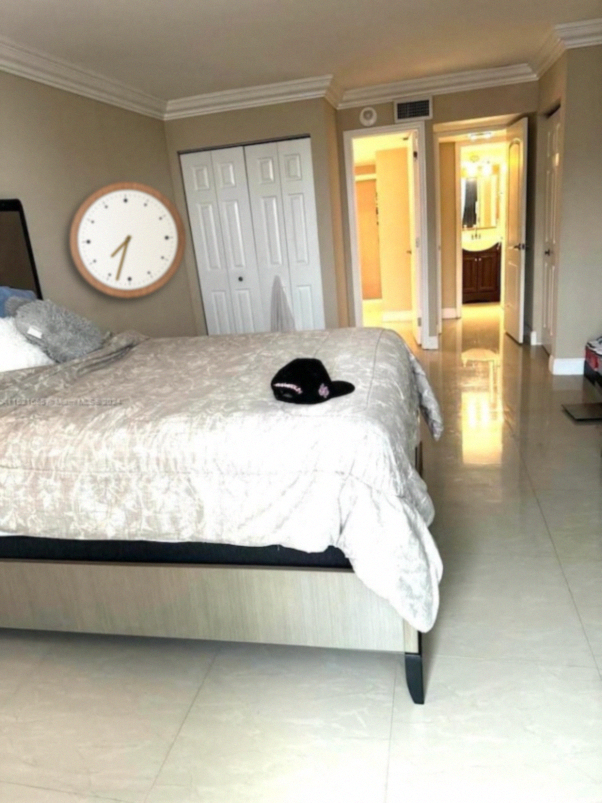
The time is 7,33
